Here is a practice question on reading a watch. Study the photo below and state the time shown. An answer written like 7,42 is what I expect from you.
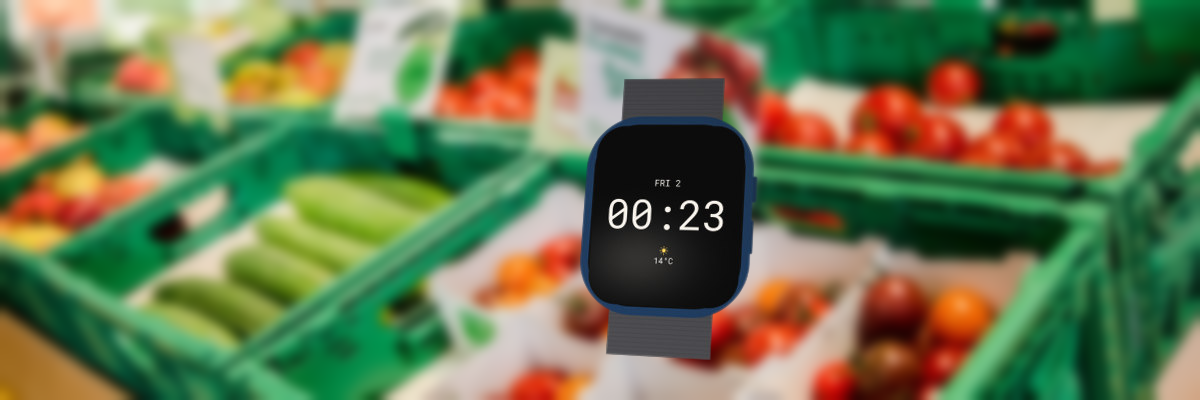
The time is 0,23
